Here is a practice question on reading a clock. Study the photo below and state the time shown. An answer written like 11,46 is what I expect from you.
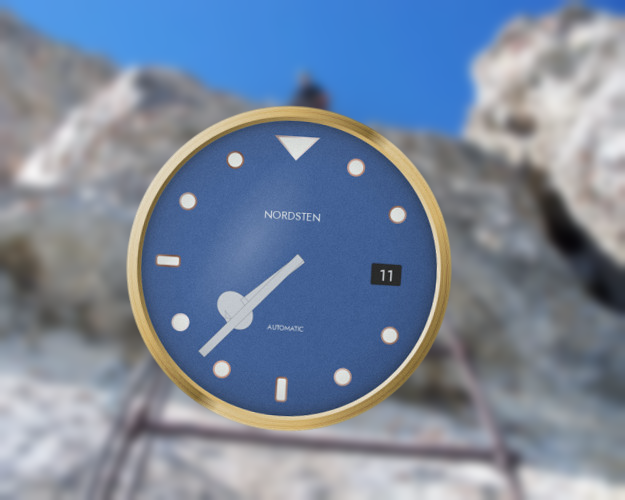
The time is 7,37
